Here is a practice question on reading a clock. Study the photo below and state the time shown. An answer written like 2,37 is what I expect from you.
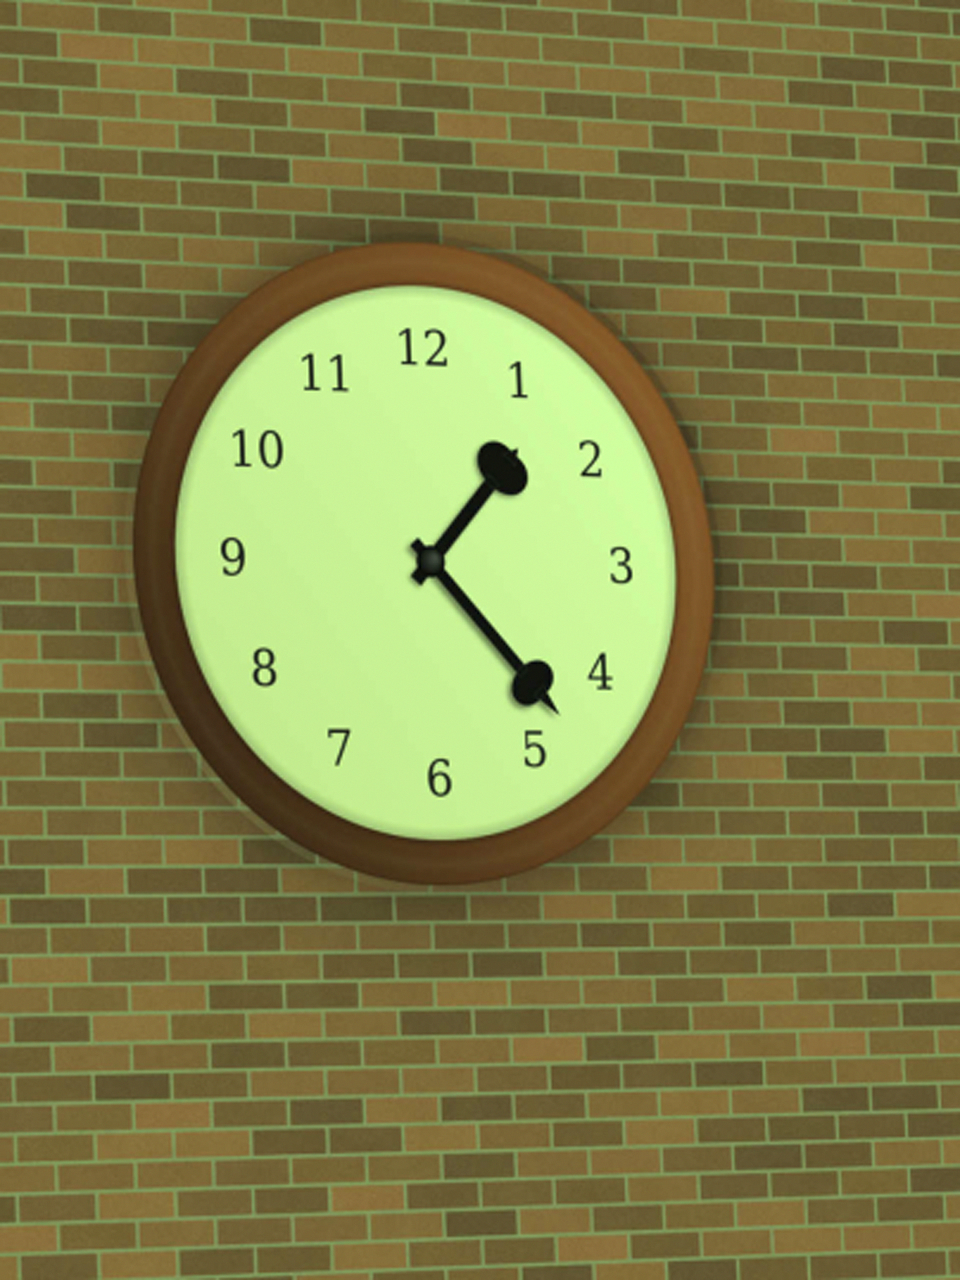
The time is 1,23
